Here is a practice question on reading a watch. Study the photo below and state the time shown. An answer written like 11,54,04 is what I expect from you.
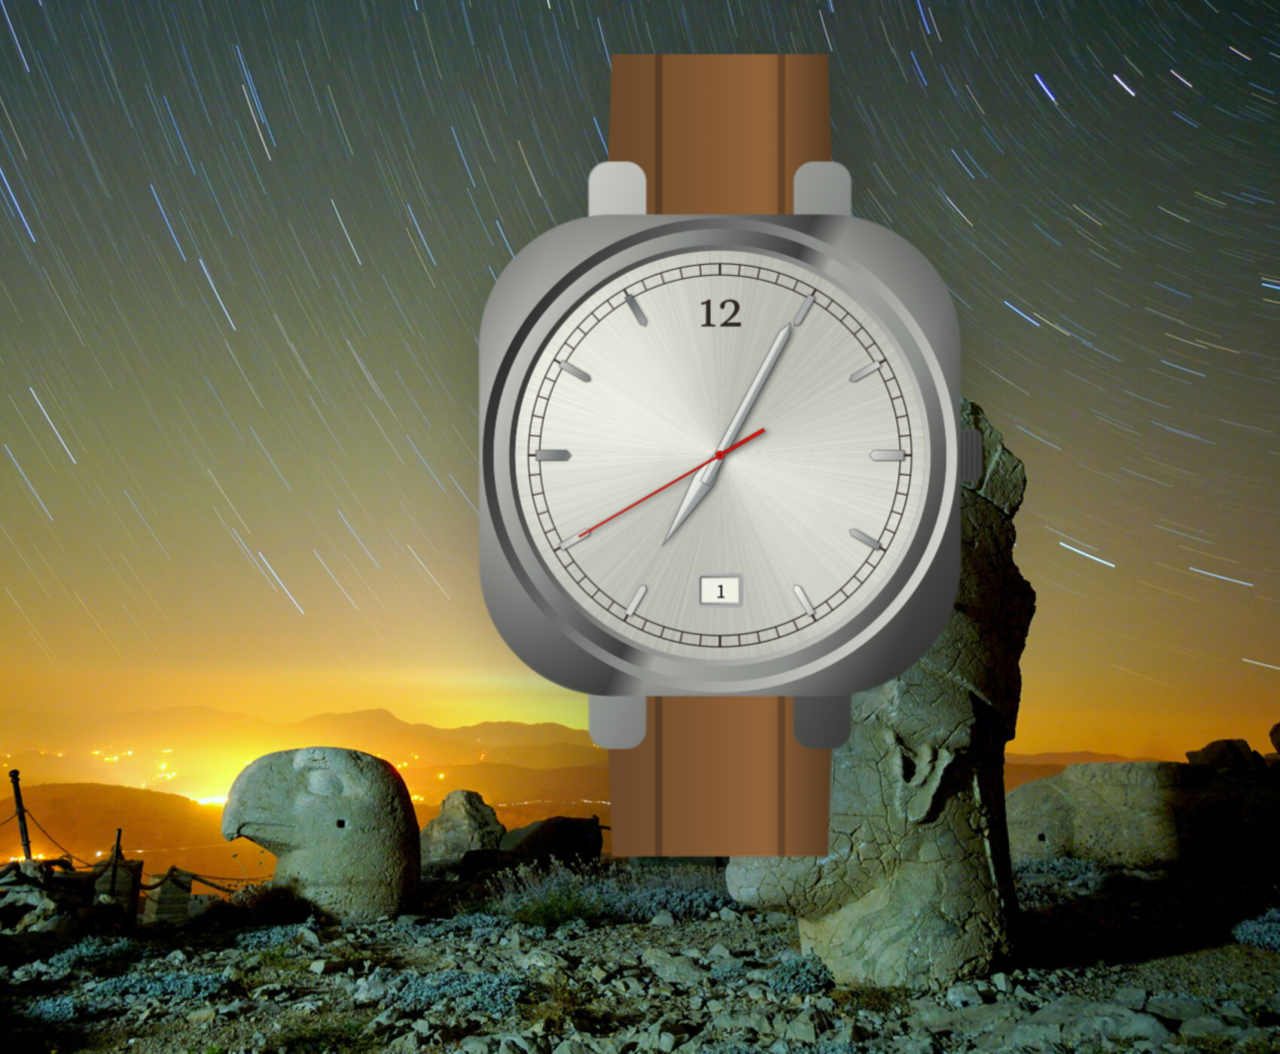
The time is 7,04,40
